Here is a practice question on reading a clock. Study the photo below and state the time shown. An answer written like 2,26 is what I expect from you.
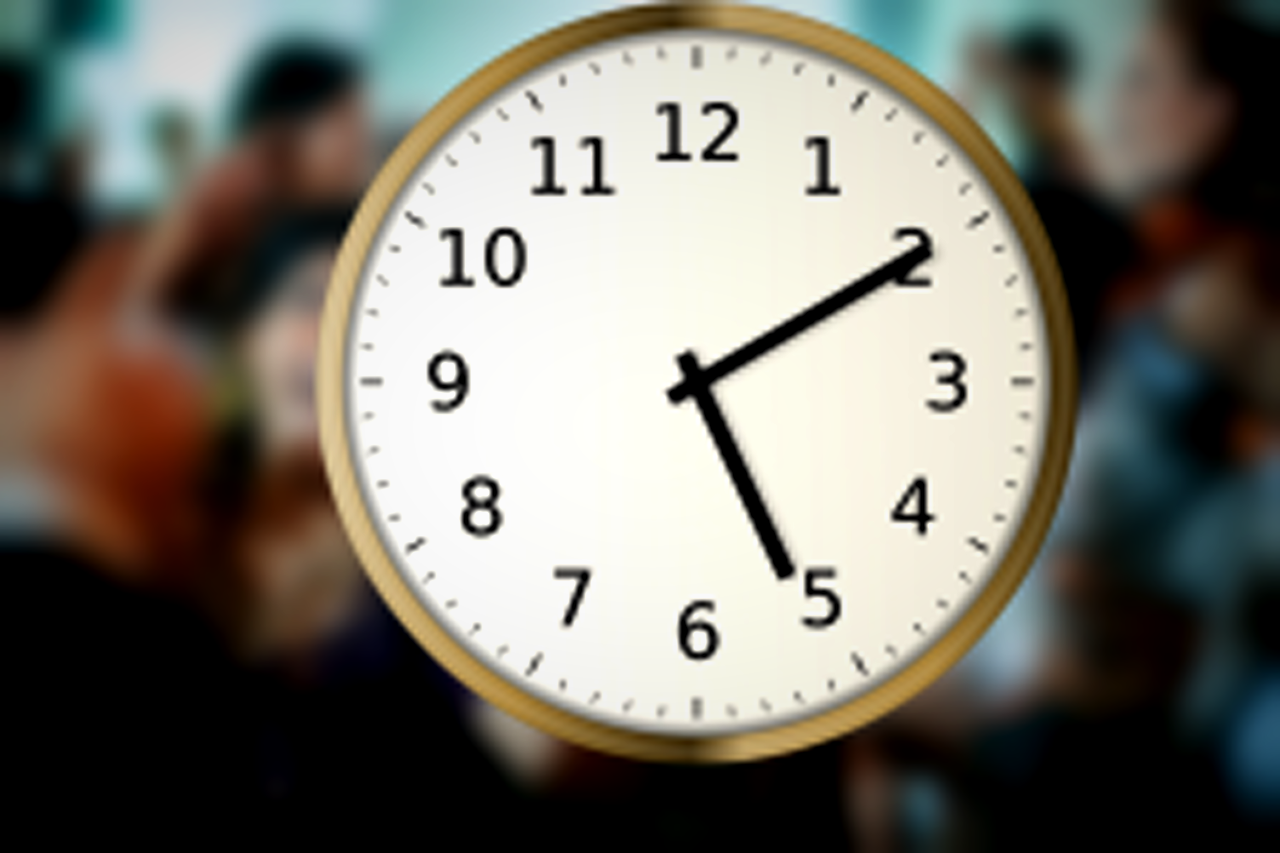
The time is 5,10
